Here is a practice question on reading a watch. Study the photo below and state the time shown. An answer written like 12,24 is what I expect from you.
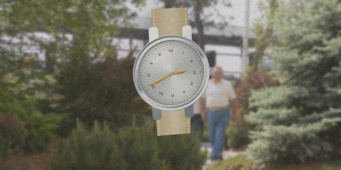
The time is 2,41
